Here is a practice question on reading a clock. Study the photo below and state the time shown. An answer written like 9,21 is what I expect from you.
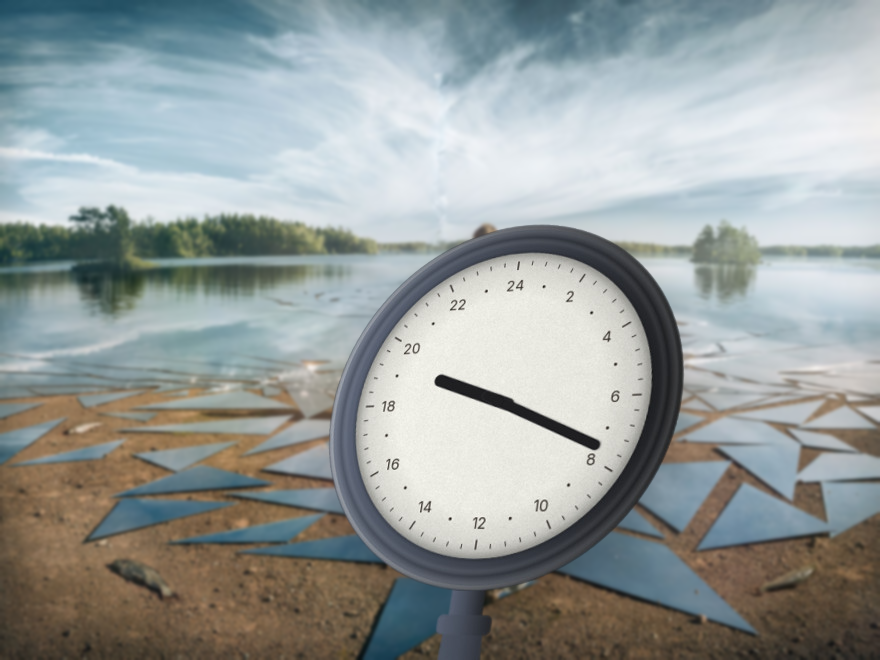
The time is 19,19
